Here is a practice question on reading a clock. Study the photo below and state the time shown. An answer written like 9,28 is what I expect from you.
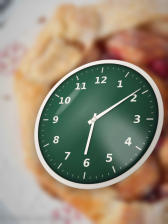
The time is 6,09
